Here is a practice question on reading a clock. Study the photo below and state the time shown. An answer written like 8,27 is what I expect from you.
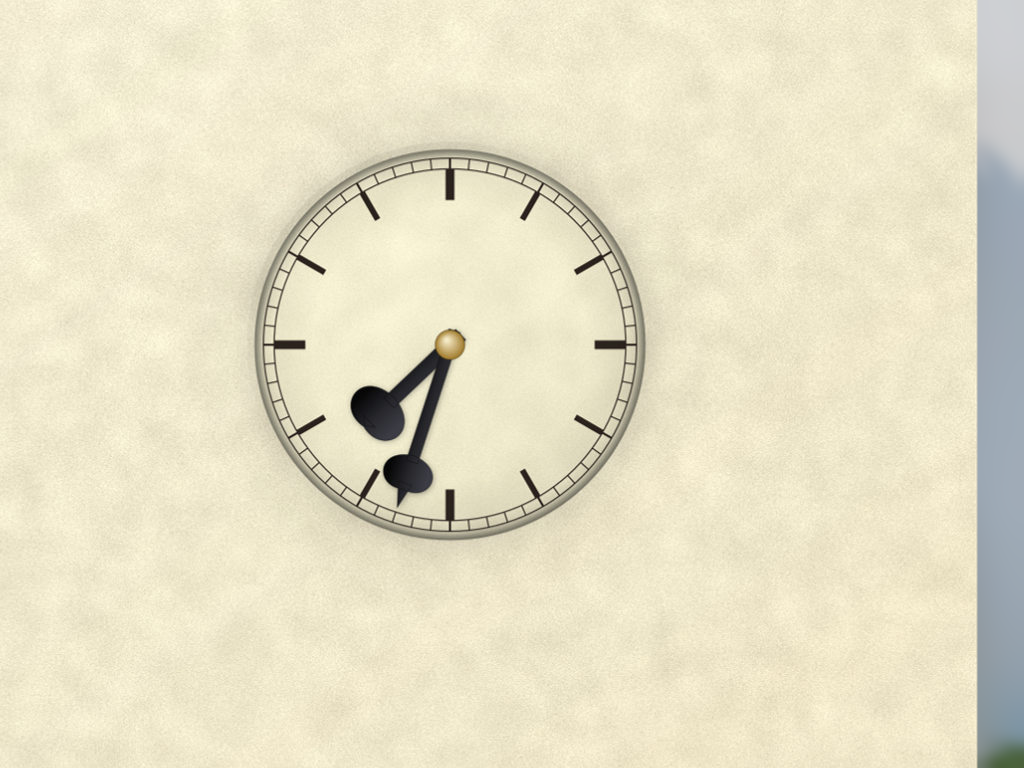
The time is 7,33
